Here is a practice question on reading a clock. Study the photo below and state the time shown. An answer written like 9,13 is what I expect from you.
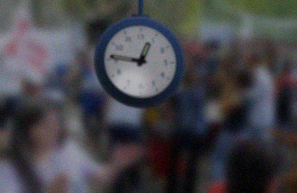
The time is 12,46
